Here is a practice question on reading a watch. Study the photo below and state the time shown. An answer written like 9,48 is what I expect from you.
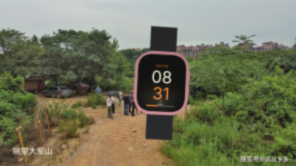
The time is 8,31
